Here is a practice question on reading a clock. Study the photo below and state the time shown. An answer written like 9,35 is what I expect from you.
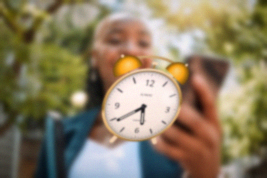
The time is 5,39
